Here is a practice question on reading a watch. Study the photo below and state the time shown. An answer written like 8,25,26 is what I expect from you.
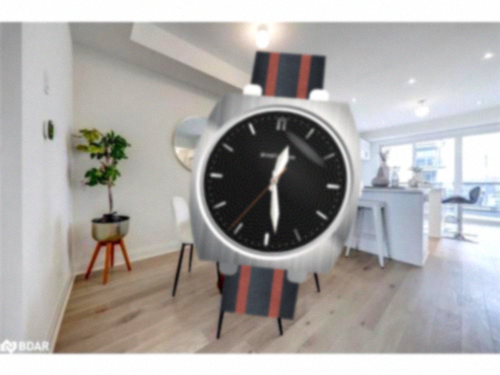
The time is 12,28,36
